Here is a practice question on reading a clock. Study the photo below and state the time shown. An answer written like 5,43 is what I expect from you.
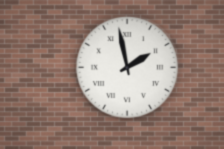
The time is 1,58
